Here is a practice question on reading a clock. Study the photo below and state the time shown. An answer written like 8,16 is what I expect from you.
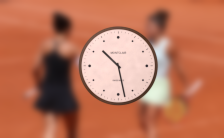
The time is 10,28
